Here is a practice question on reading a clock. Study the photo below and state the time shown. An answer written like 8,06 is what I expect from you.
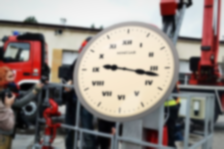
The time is 9,17
